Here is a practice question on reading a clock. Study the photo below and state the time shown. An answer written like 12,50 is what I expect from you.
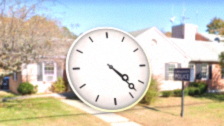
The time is 4,23
